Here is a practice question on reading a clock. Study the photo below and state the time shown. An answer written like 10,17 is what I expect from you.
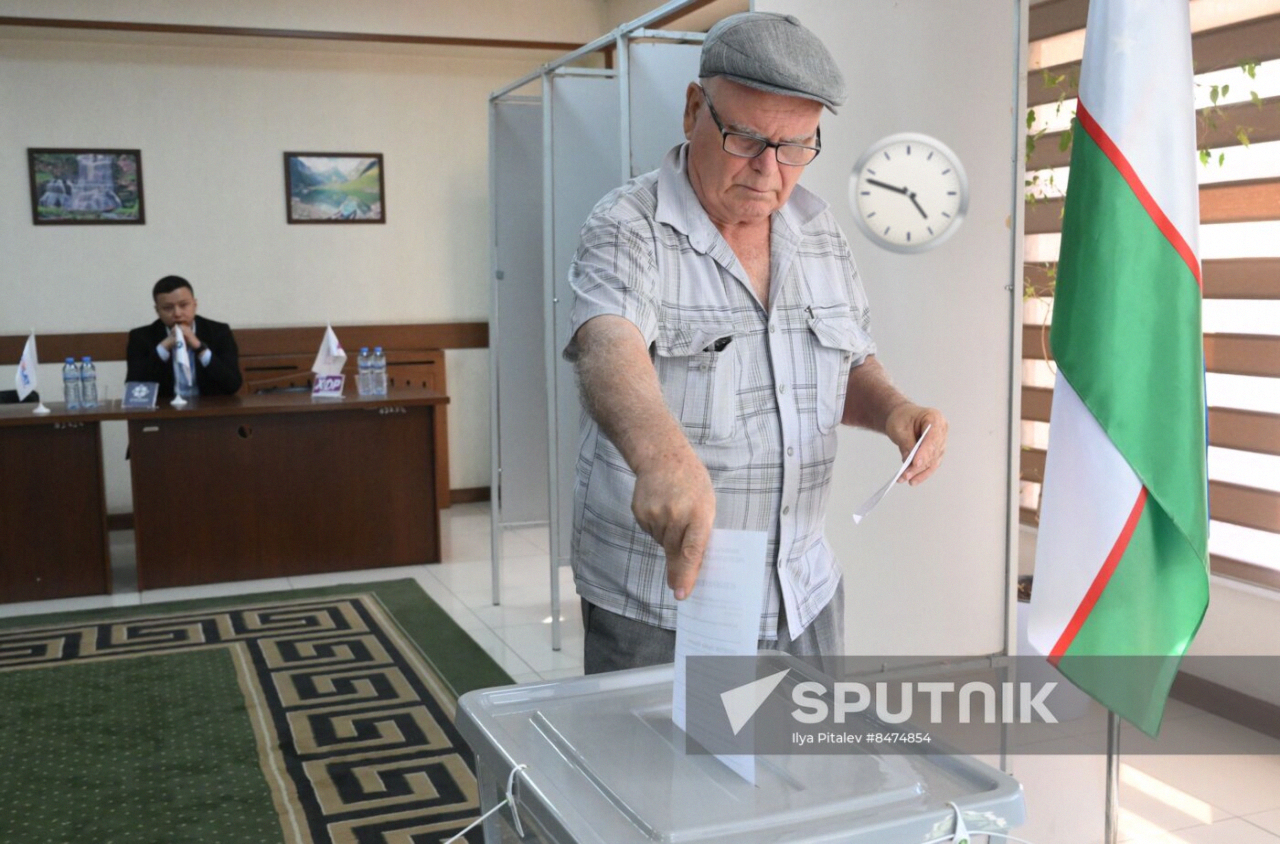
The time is 4,48
